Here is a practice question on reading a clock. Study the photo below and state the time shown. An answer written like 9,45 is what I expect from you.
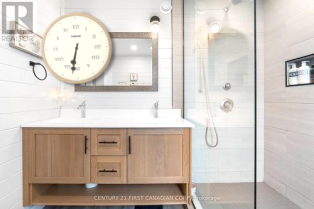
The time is 6,32
